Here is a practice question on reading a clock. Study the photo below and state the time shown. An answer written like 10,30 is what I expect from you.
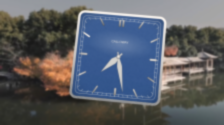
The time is 7,28
